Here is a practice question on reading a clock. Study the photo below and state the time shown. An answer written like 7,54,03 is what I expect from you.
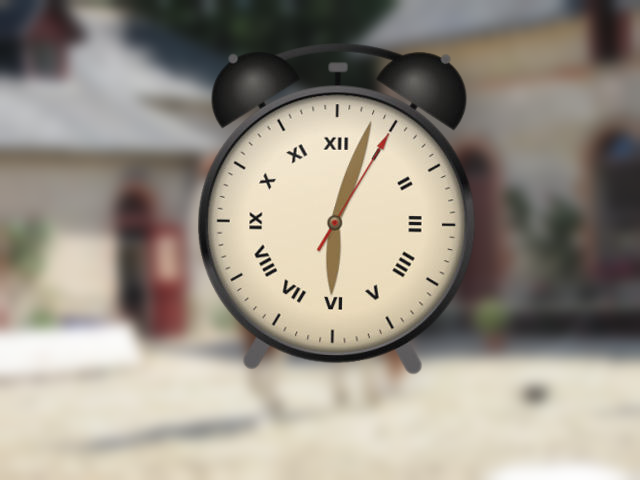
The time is 6,03,05
